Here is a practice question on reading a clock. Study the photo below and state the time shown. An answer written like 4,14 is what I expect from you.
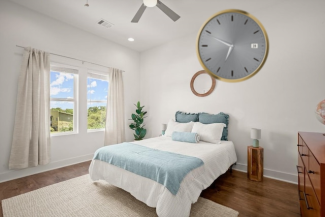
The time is 6,49
